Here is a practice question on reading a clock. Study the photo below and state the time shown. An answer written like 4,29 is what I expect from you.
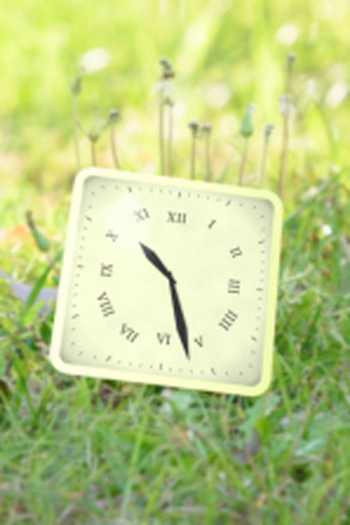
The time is 10,27
